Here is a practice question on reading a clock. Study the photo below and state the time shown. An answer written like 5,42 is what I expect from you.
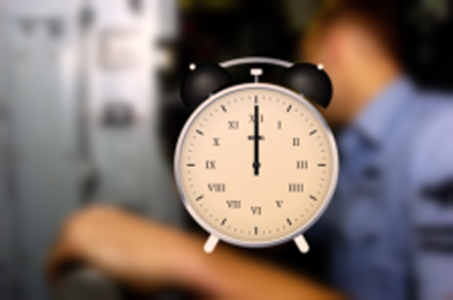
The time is 12,00
